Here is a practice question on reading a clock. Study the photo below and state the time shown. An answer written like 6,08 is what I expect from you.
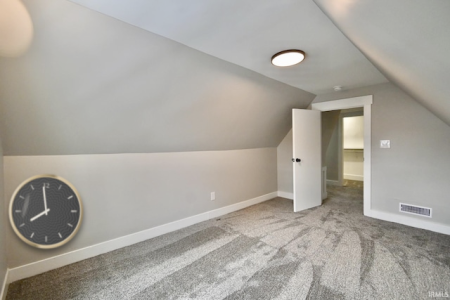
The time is 7,59
